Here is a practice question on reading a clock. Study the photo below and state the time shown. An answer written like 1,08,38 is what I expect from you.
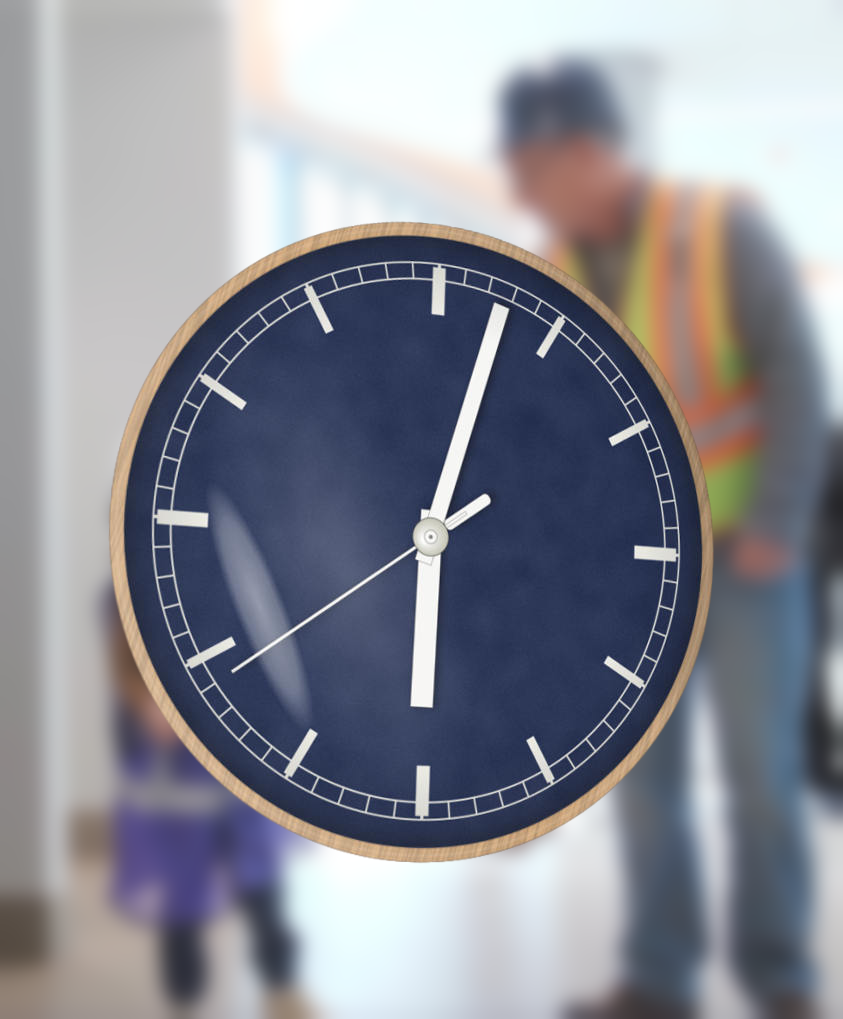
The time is 6,02,39
